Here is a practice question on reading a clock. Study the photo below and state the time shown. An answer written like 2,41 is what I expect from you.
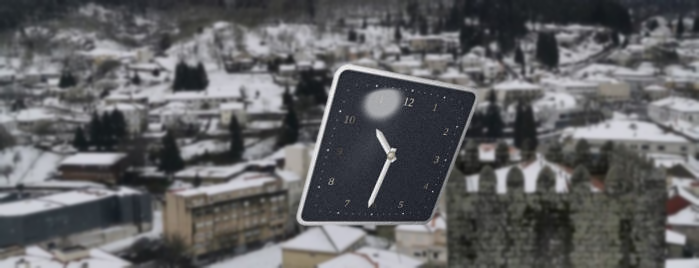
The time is 10,31
